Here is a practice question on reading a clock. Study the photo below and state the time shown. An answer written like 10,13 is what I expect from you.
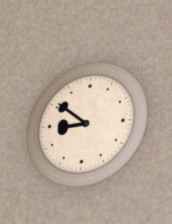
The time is 8,51
